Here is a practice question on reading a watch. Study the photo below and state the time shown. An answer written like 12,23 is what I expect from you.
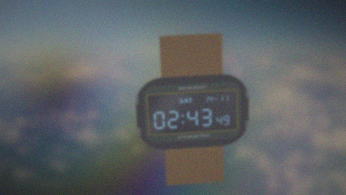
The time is 2,43
